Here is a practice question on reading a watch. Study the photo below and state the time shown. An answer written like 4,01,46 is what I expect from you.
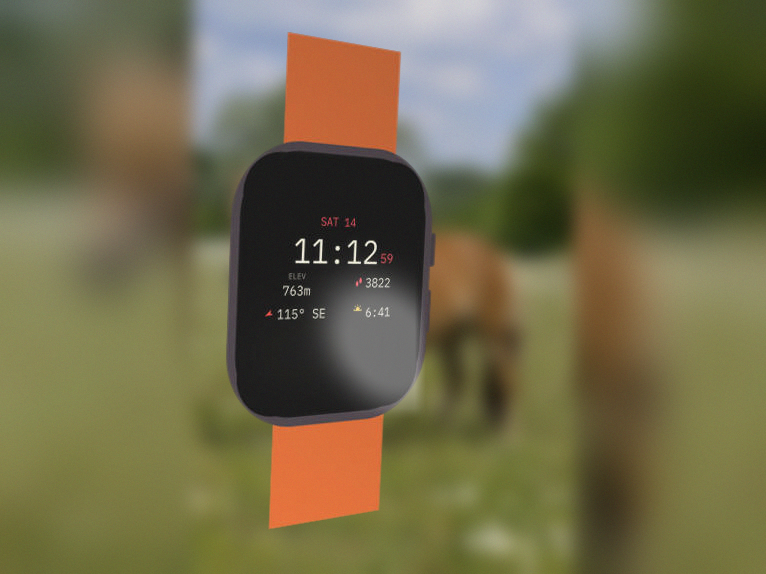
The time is 11,12,59
